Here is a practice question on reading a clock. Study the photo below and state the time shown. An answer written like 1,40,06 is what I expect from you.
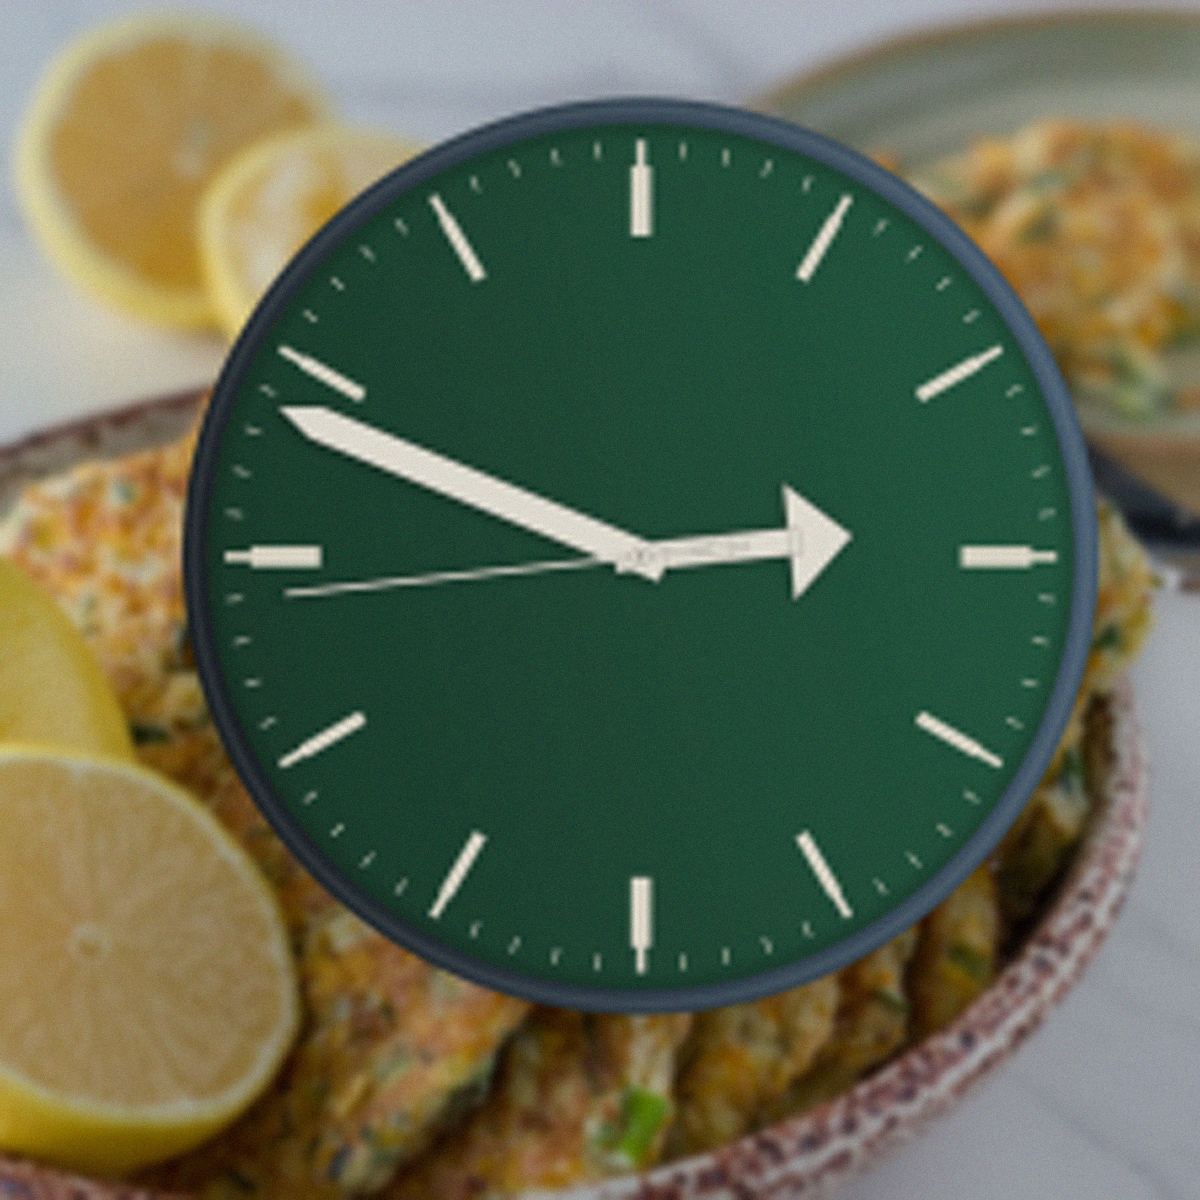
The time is 2,48,44
